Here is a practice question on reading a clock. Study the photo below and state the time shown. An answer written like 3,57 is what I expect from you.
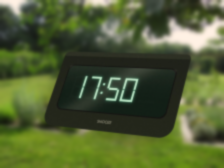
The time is 17,50
